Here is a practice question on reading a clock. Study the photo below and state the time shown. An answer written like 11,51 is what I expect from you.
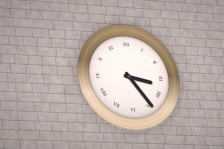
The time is 3,24
